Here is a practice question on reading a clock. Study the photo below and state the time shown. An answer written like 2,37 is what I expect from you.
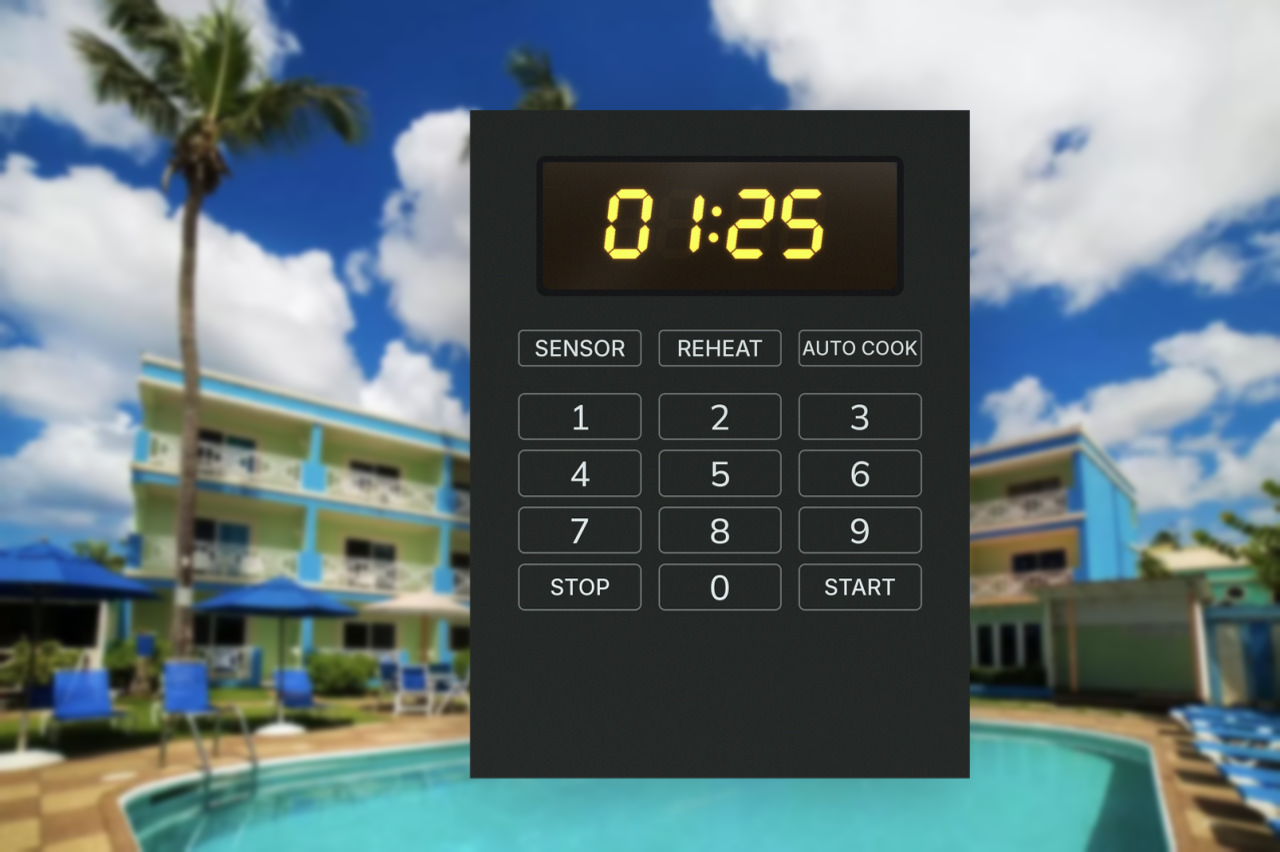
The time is 1,25
